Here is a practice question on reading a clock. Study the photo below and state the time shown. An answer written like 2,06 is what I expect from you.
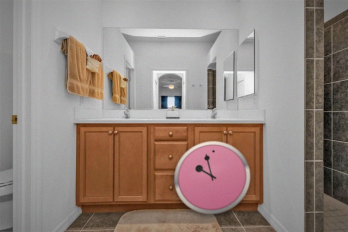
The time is 9,57
